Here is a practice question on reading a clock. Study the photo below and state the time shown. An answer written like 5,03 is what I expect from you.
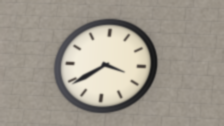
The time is 3,39
